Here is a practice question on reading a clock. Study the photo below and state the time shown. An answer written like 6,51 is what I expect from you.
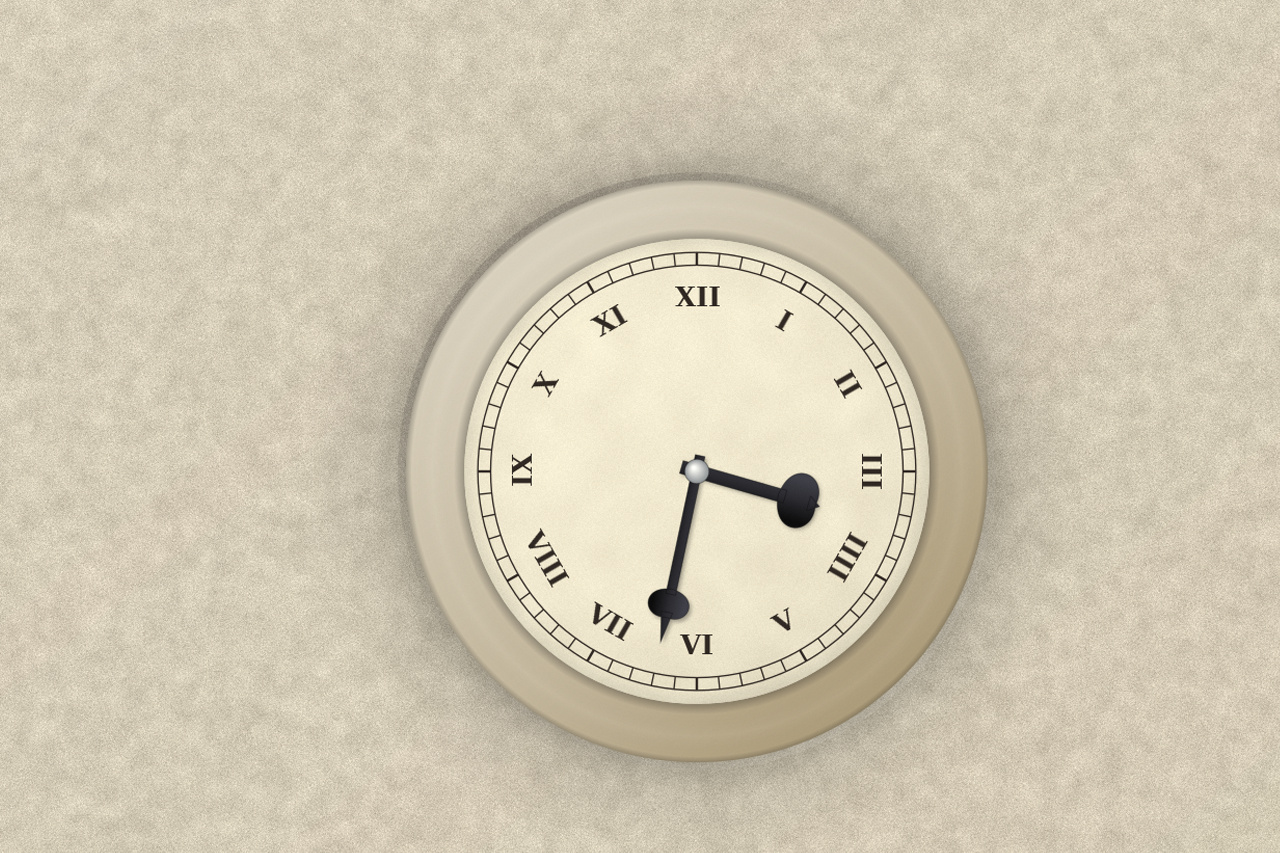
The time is 3,32
